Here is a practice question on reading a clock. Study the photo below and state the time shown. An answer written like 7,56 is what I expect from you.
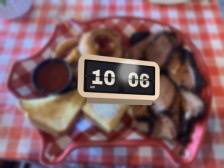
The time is 10,06
